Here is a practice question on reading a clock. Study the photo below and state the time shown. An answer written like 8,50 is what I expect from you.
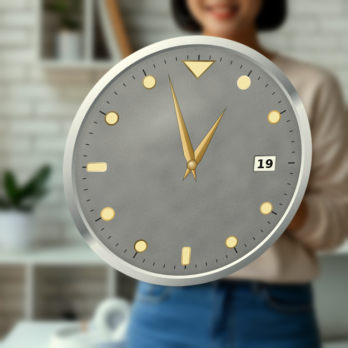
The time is 12,57
